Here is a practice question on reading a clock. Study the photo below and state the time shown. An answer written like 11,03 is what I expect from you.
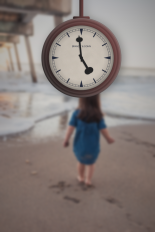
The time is 4,59
